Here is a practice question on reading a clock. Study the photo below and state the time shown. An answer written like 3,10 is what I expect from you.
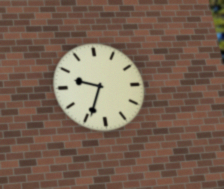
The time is 9,34
